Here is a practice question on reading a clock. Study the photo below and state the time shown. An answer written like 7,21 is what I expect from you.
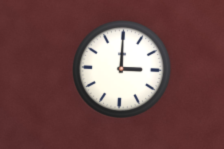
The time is 3,00
